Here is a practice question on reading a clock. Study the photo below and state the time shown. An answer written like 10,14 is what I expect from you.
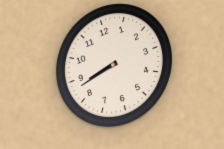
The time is 8,43
